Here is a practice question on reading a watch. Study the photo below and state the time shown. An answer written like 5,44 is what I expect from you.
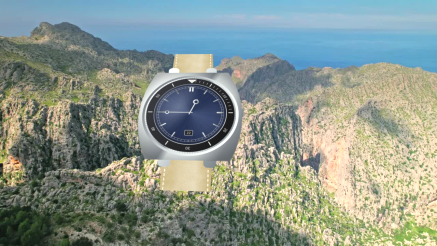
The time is 12,45
